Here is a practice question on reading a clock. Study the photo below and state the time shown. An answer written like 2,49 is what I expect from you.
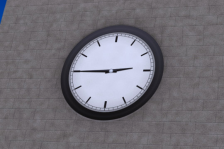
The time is 2,45
